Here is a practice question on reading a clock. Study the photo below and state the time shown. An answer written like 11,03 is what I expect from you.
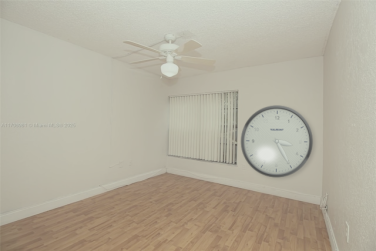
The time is 3,25
